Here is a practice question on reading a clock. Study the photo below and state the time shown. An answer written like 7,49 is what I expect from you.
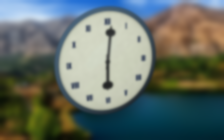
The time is 6,01
